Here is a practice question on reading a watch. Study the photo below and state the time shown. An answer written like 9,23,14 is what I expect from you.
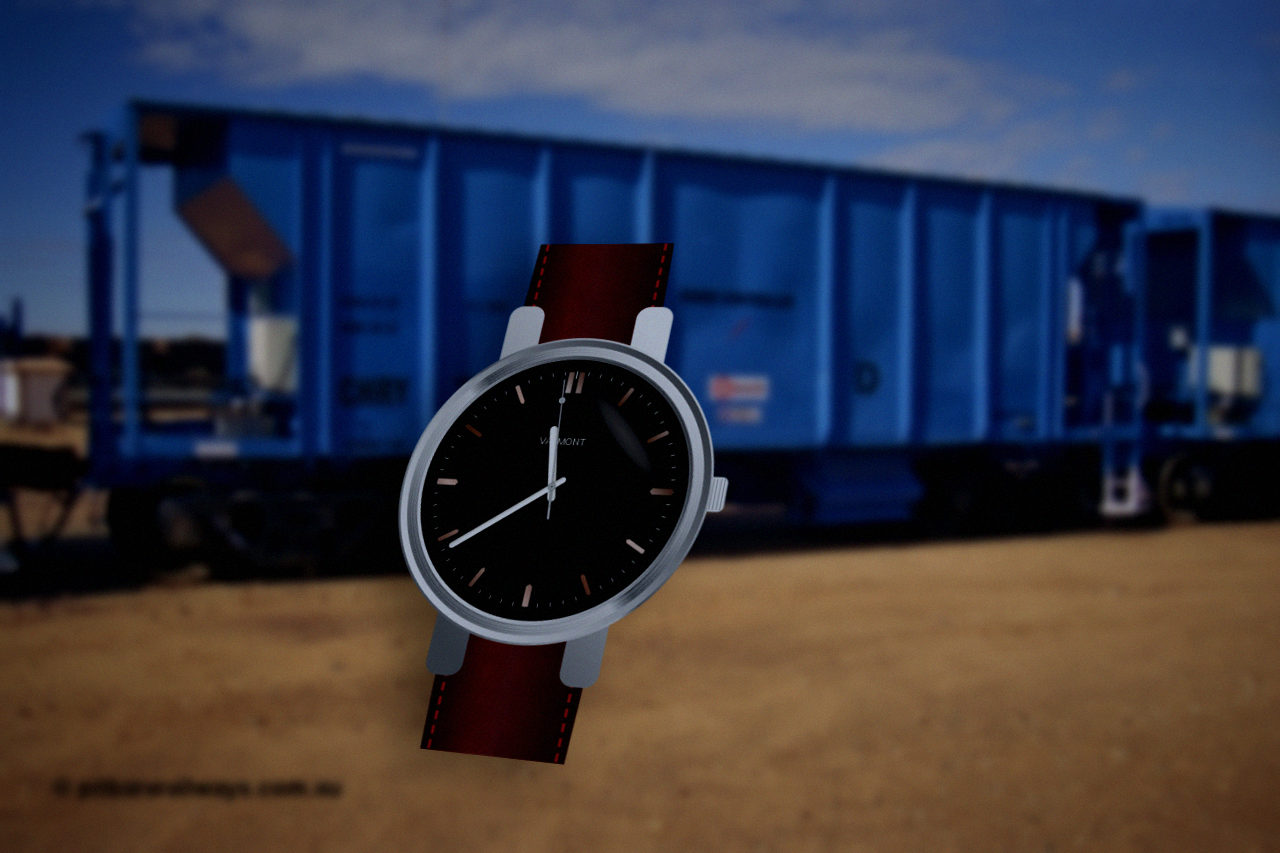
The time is 11,38,59
